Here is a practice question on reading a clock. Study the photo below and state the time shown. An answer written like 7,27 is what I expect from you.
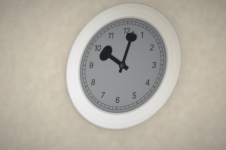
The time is 10,02
